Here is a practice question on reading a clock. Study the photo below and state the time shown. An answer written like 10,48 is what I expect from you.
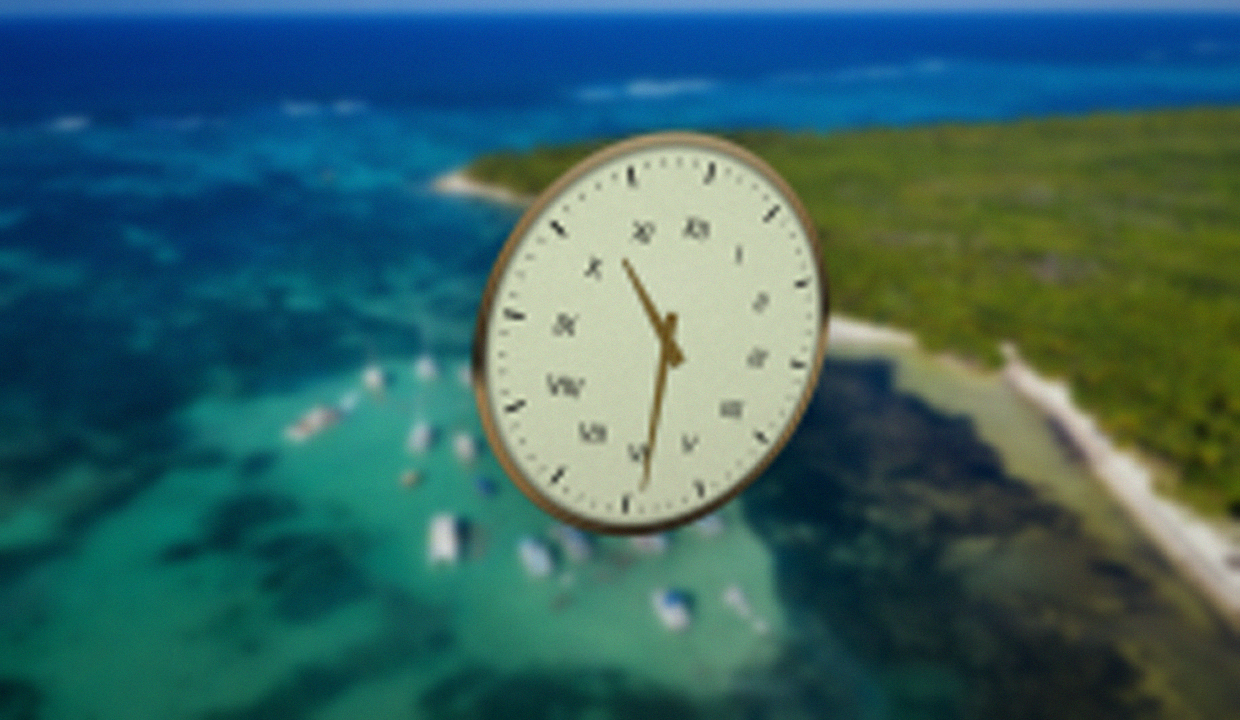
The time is 10,29
